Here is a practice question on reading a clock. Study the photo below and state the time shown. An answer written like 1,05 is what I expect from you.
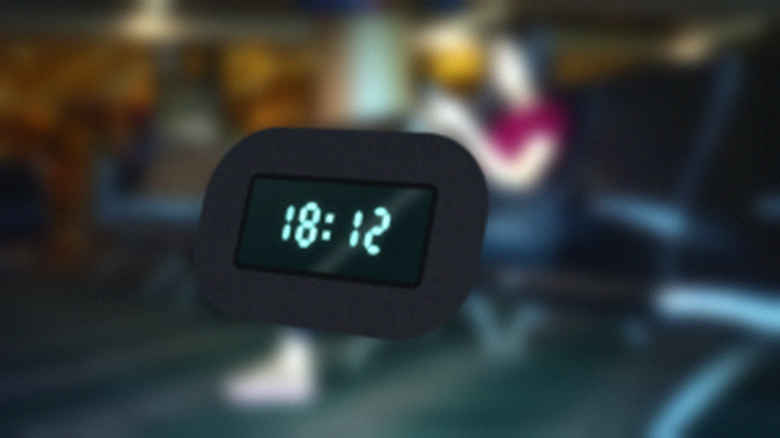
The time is 18,12
